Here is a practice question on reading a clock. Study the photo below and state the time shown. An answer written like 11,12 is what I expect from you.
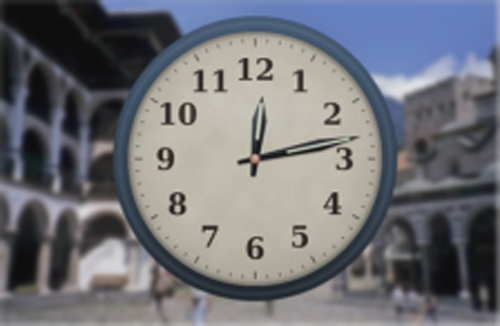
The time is 12,13
